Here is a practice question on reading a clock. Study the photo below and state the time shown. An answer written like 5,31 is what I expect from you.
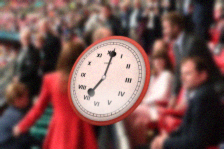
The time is 7,01
